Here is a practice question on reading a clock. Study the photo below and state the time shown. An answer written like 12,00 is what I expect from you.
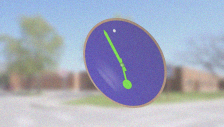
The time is 5,57
